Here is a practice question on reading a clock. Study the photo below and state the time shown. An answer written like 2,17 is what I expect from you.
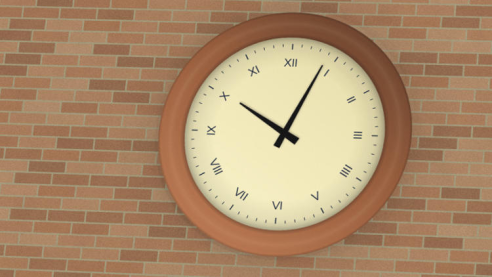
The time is 10,04
